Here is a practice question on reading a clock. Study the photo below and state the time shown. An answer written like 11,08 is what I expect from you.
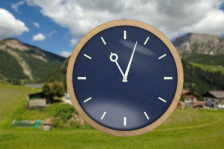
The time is 11,03
